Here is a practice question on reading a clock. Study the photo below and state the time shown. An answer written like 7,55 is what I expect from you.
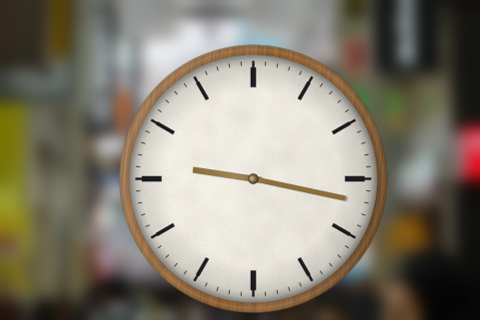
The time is 9,17
